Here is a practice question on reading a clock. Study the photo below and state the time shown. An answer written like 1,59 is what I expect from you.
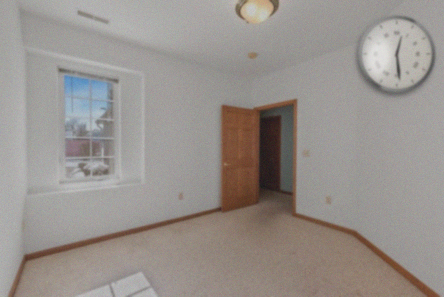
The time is 12,29
